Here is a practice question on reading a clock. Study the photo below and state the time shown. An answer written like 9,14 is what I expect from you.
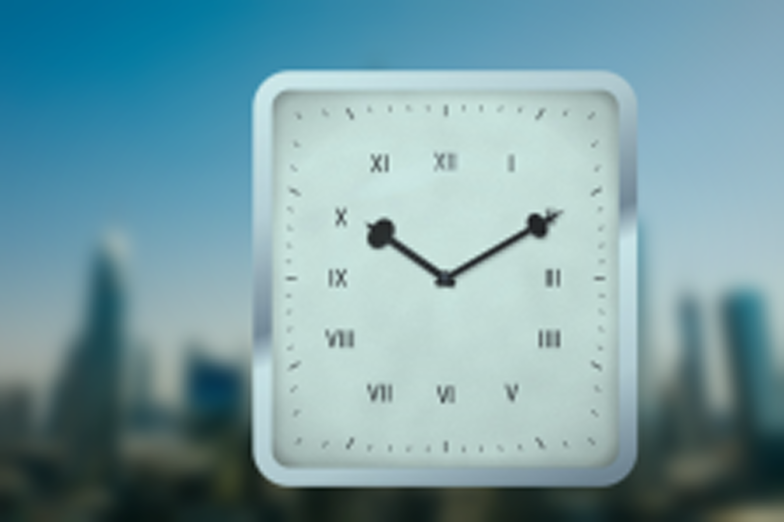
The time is 10,10
